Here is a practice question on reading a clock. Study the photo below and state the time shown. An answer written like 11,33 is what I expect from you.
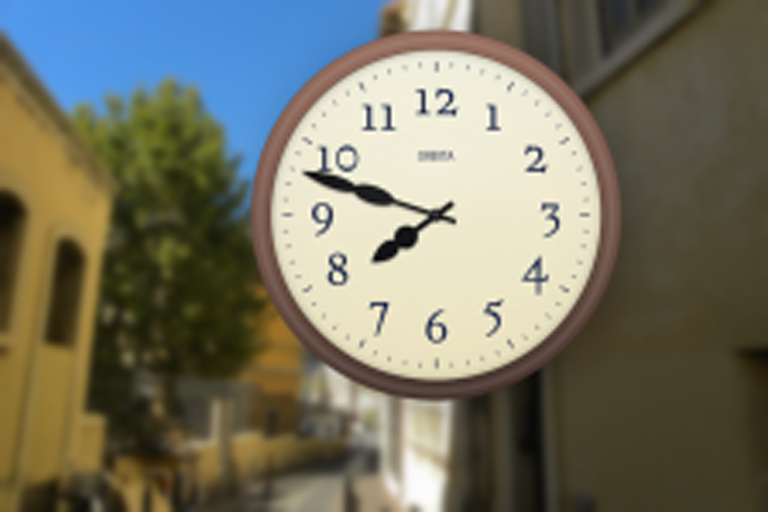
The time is 7,48
